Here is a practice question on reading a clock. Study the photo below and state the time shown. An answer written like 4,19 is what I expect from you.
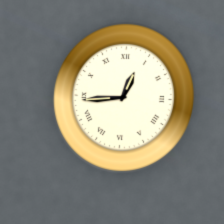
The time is 12,44
